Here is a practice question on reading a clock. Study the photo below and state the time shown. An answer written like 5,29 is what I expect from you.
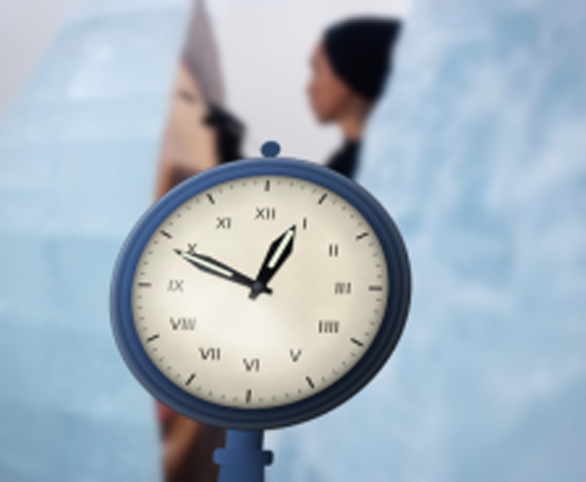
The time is 12,49
